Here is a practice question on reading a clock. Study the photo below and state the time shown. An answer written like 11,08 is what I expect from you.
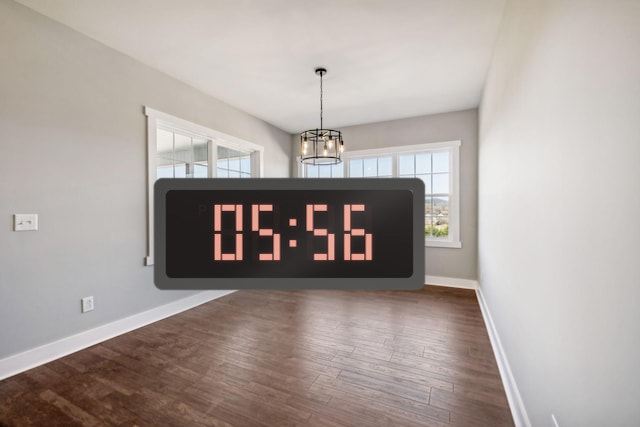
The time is 5,56
